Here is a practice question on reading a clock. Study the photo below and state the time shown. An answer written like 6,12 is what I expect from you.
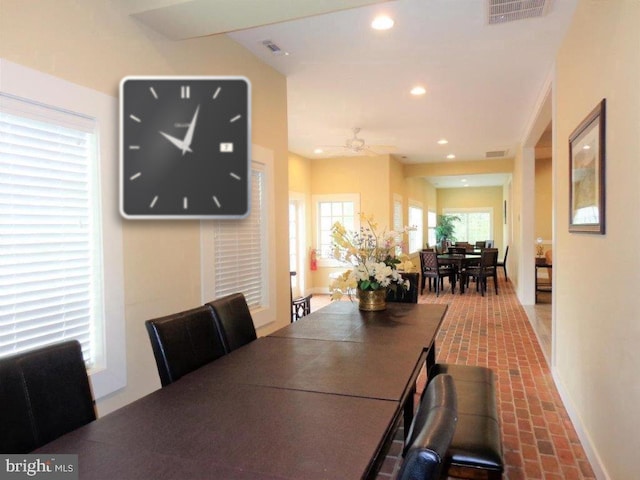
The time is 10,03
